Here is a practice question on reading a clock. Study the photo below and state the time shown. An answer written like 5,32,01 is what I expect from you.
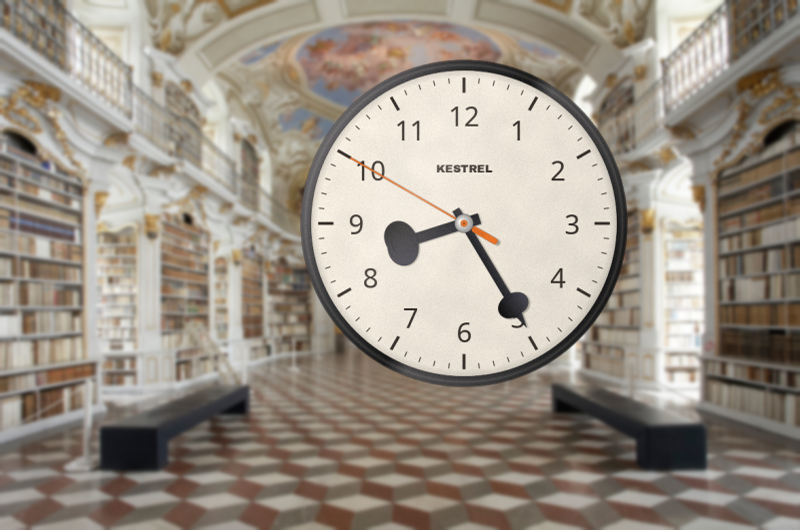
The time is 8,24,50
